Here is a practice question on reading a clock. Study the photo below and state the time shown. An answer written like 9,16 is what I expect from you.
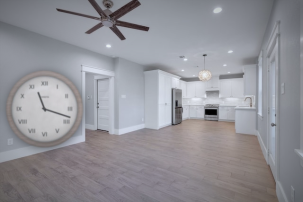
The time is 11,18
